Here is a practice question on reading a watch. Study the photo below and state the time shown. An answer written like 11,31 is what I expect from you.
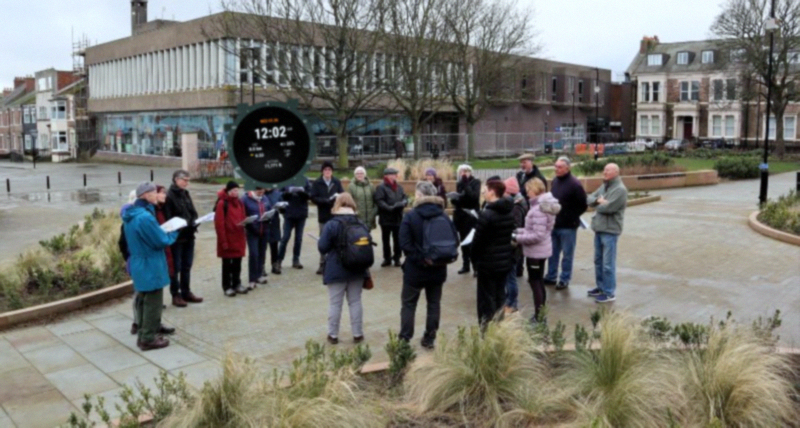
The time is 12,02
